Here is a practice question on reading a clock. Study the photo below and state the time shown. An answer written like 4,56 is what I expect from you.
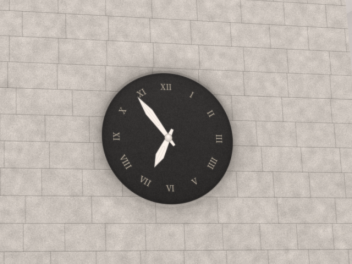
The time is 6,54
